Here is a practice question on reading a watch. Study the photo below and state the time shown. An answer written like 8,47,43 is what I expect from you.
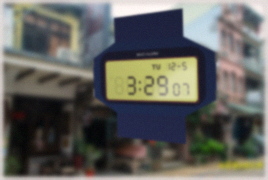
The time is 3,29,07
